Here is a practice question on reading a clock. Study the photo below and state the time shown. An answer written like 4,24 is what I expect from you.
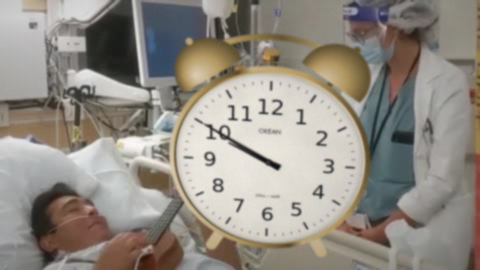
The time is 9,50
